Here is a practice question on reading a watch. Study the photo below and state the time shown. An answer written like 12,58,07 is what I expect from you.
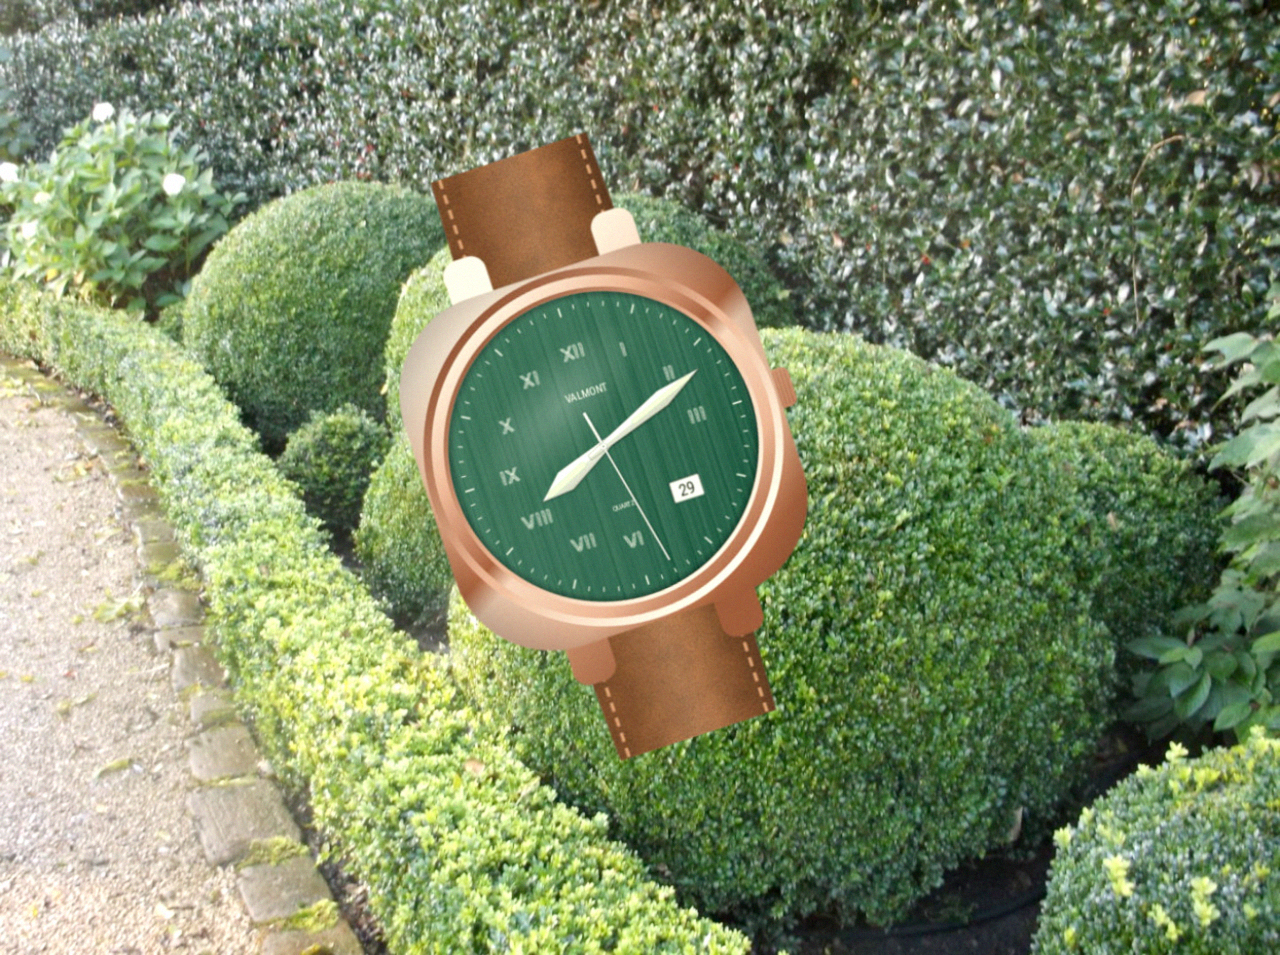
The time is 8,11,28
